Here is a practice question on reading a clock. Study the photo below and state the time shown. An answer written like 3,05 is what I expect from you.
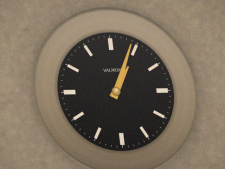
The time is 1,04
